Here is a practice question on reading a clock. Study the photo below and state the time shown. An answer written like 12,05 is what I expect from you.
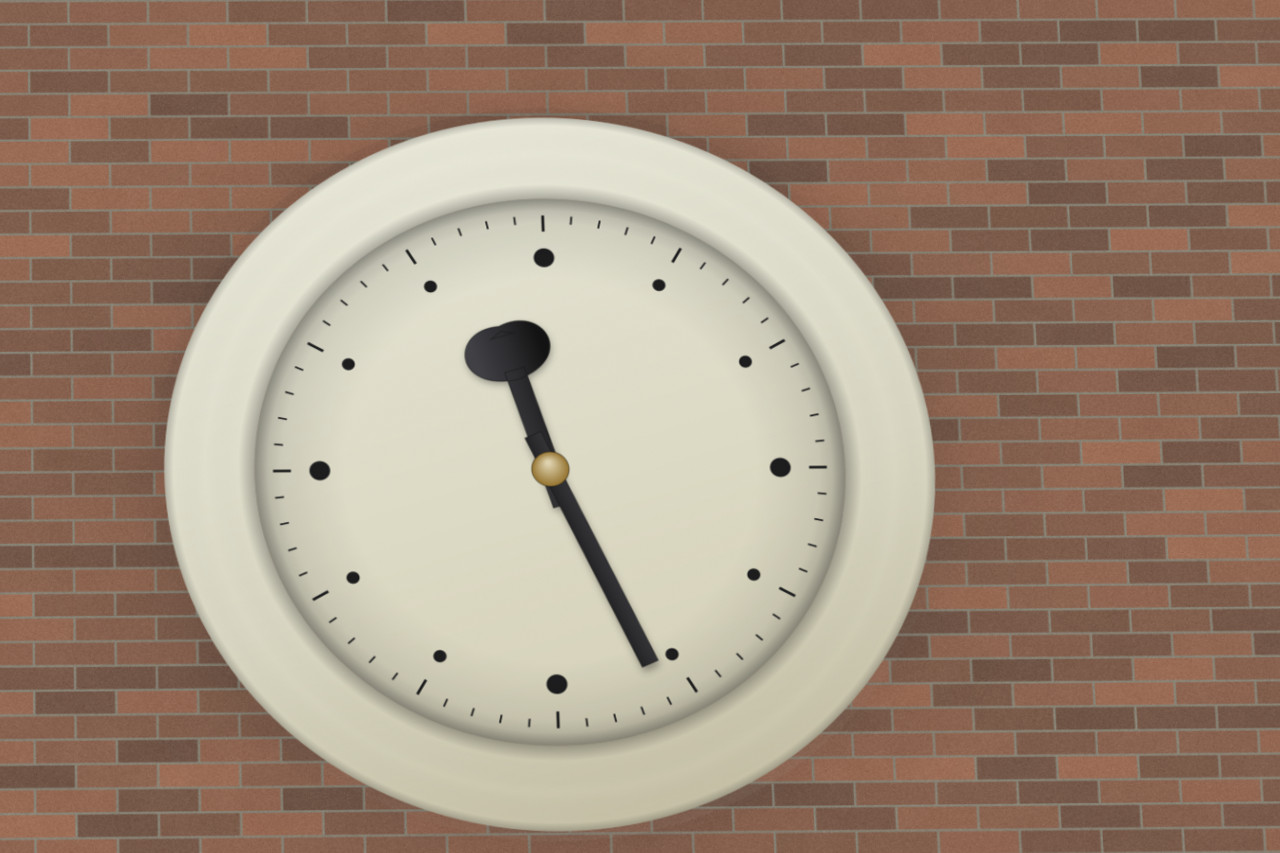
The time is 11,26
